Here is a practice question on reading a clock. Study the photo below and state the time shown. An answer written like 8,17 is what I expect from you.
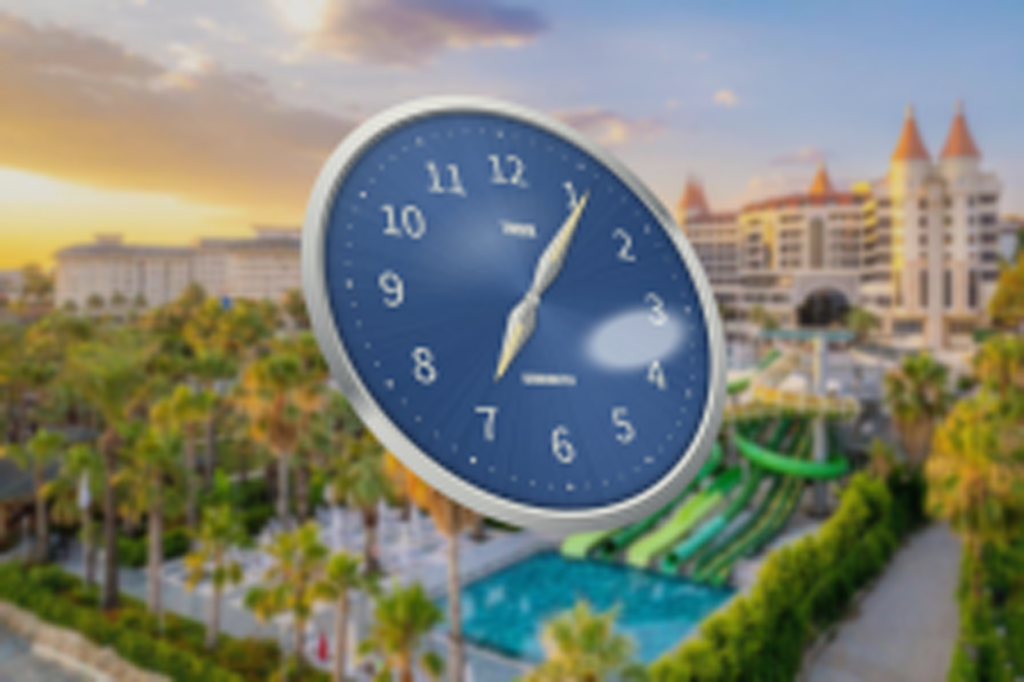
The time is 7,06
